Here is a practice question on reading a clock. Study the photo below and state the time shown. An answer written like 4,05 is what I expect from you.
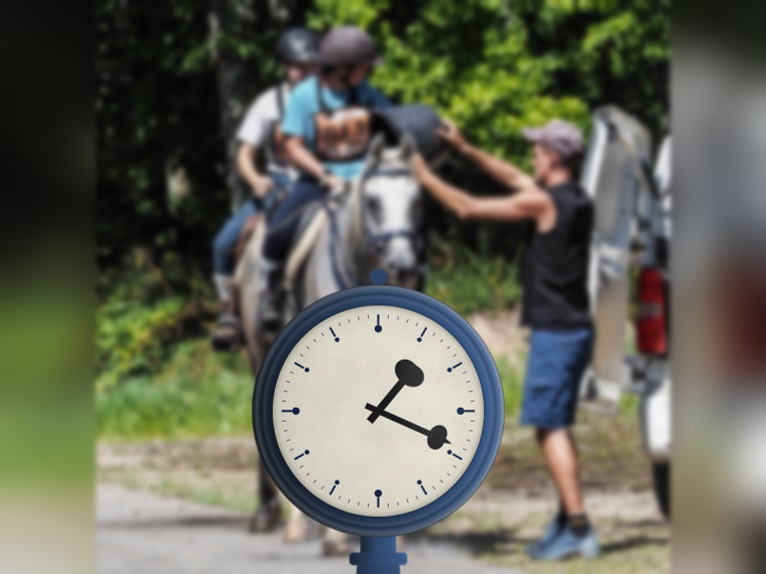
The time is 1,19
